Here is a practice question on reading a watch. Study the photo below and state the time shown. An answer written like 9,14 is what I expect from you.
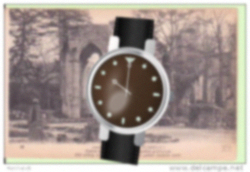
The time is 10,00
